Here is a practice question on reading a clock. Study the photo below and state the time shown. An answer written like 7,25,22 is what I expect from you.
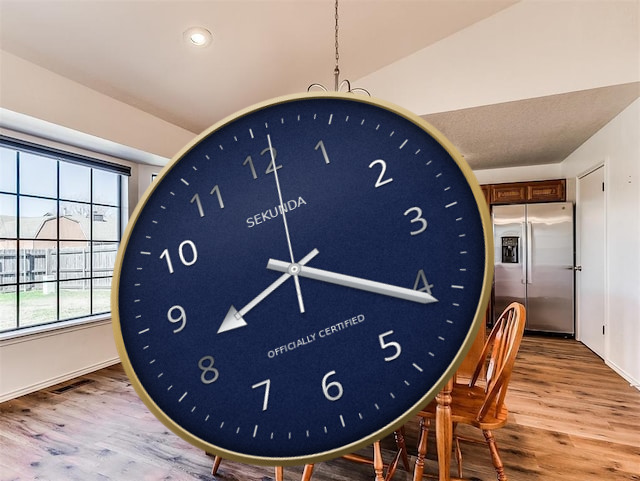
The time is 8,21,01
